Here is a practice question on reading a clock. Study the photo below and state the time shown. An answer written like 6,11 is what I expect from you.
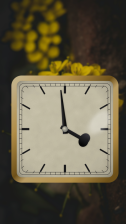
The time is 3,59
